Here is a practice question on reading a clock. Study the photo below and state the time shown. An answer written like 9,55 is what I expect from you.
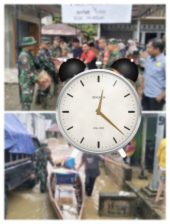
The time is 12,22
